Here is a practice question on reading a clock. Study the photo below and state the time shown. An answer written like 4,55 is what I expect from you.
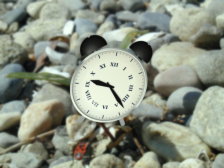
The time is 9,23
